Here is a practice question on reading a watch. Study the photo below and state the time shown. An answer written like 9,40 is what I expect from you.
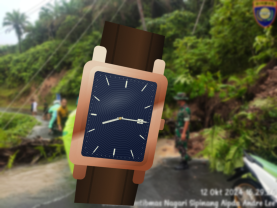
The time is 8,15
